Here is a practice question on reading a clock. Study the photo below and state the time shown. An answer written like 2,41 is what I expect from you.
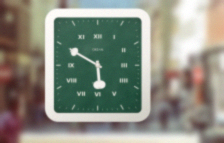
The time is 5,50
